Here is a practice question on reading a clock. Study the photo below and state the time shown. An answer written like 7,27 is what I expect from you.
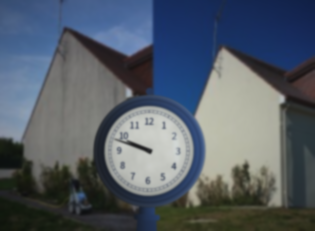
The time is 9,48
